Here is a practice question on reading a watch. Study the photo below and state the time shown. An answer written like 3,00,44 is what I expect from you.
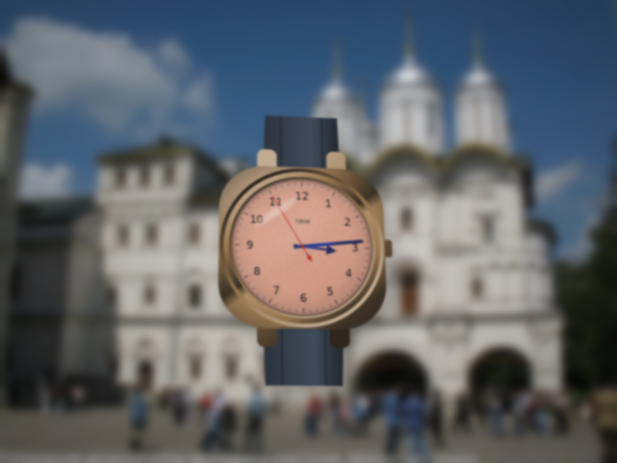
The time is 3,13,55
